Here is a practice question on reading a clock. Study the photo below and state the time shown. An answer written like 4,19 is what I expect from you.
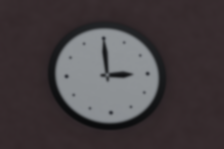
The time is 3,00
